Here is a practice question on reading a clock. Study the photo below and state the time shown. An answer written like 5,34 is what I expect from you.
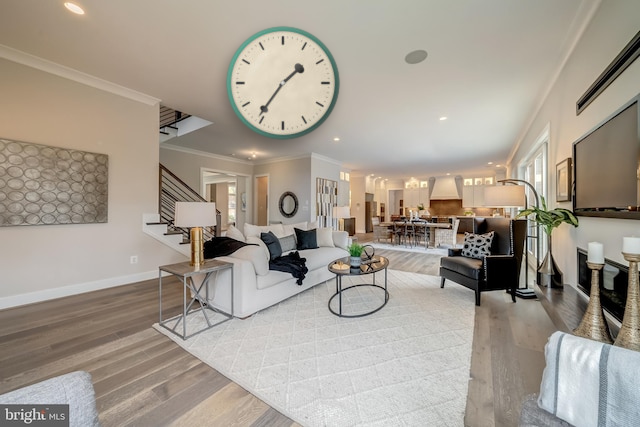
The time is 1,36
